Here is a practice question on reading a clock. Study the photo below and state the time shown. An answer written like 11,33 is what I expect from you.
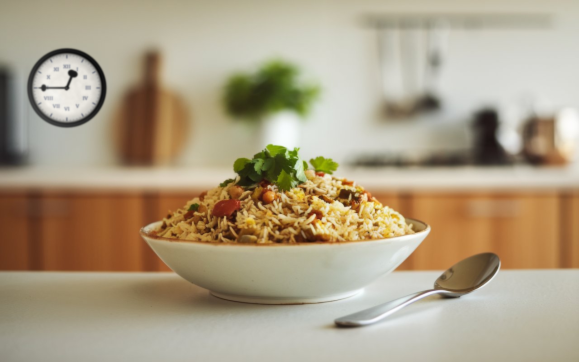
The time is 12,45
